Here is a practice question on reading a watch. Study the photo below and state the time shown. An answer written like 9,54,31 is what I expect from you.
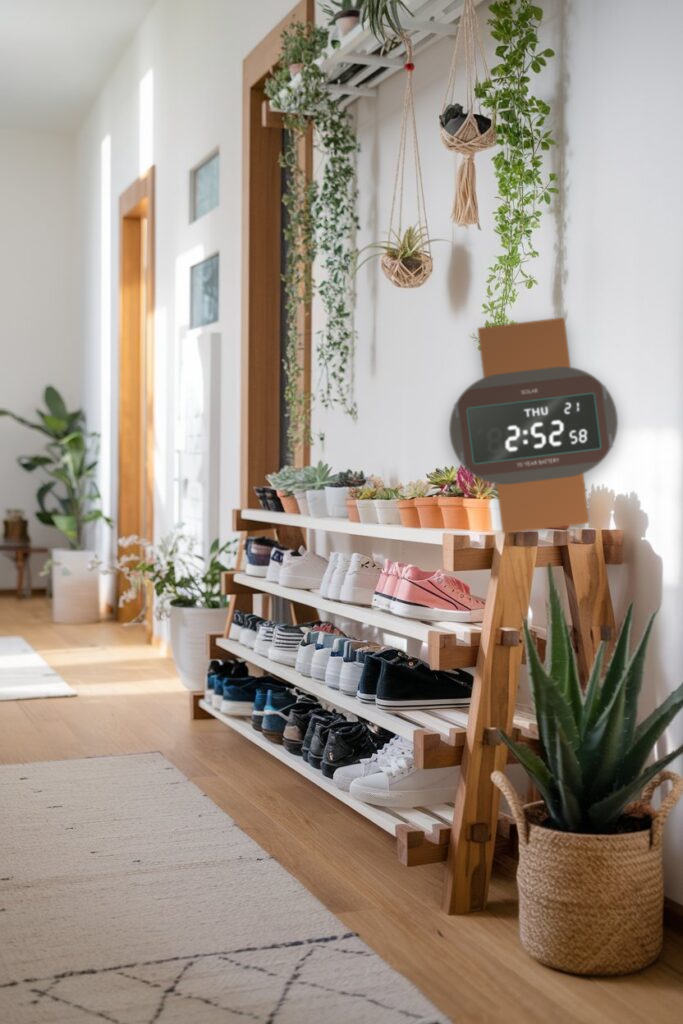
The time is 2,52,58
